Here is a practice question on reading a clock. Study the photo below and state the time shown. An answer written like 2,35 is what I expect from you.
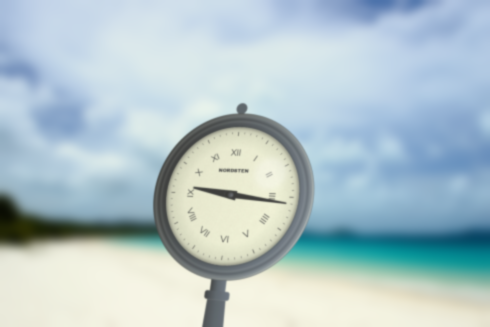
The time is 9,16
